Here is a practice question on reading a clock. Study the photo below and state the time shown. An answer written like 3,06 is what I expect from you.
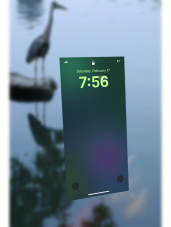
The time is 7,56
